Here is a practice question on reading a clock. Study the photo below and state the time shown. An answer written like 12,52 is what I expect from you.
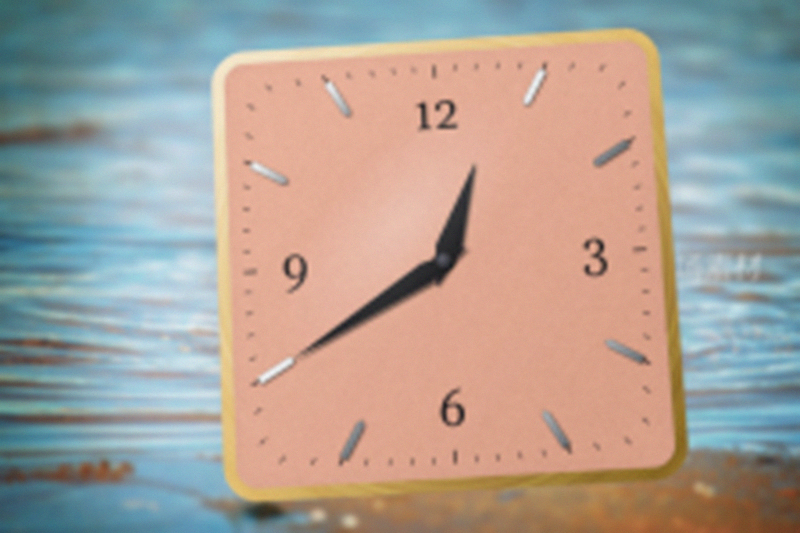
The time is 12,40
